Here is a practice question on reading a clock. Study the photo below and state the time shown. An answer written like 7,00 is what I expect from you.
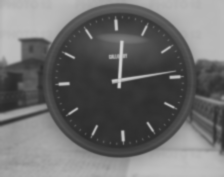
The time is 12,14
